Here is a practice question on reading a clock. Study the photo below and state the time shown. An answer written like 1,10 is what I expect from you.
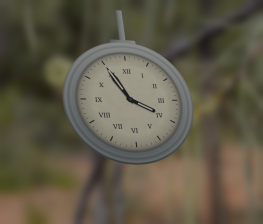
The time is 3,55
